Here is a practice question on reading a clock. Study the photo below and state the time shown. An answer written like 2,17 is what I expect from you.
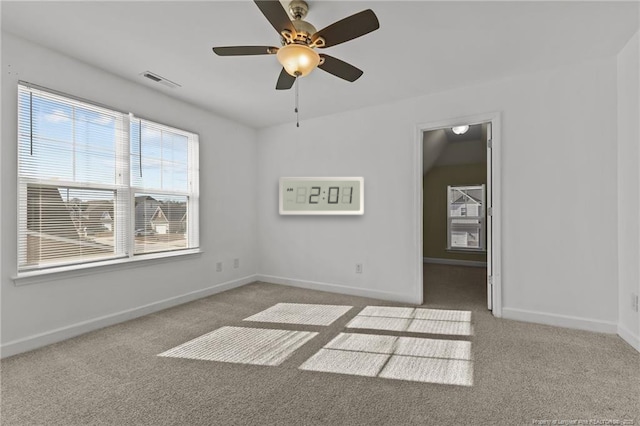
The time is 2,01
